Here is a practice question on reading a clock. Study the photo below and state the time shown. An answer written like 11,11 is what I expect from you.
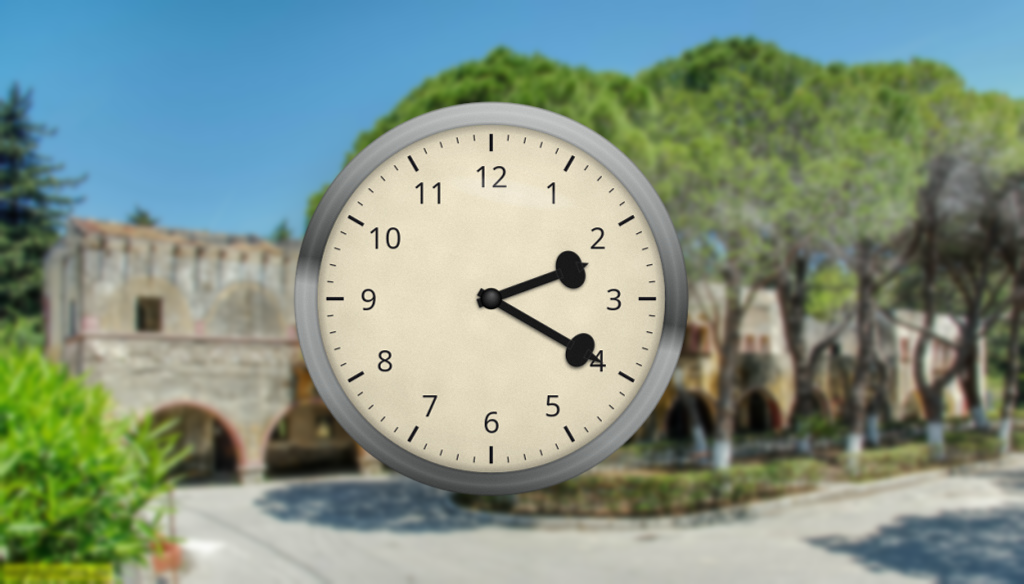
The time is 2,20
